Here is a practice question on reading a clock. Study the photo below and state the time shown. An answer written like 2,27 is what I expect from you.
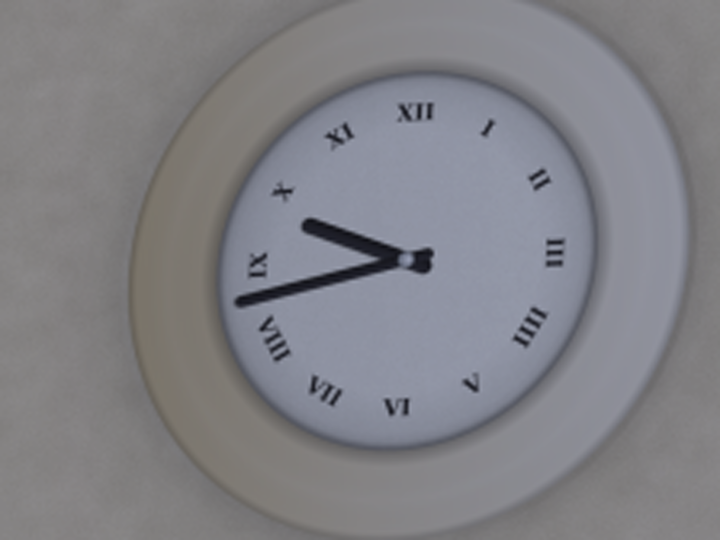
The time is 9,43
